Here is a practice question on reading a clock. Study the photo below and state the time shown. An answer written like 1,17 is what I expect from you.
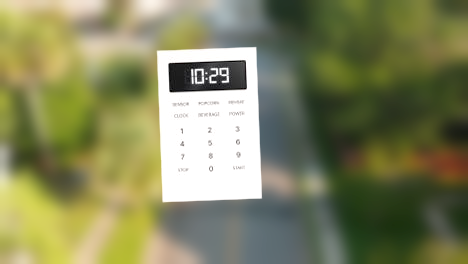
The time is 10,29
